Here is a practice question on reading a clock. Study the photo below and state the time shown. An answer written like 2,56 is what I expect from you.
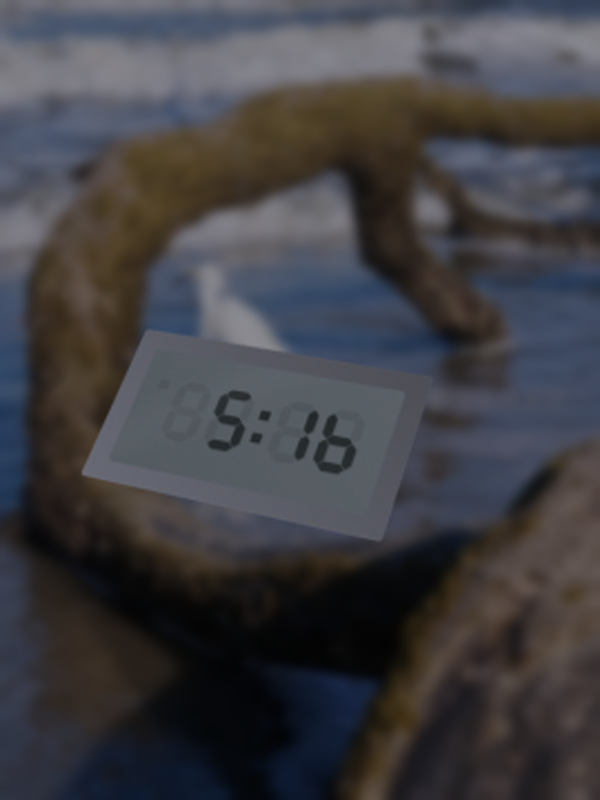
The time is 5,16
